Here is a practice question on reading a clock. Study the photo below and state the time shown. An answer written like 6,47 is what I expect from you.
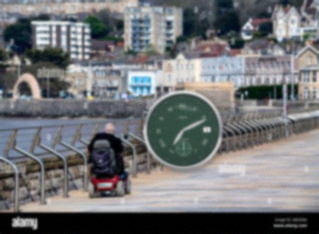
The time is 7,11
